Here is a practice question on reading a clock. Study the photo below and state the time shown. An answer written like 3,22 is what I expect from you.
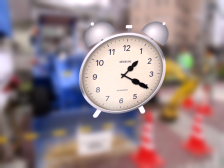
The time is 1,20
